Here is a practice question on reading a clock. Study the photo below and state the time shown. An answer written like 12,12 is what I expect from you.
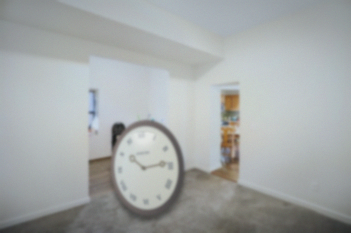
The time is 10,14
